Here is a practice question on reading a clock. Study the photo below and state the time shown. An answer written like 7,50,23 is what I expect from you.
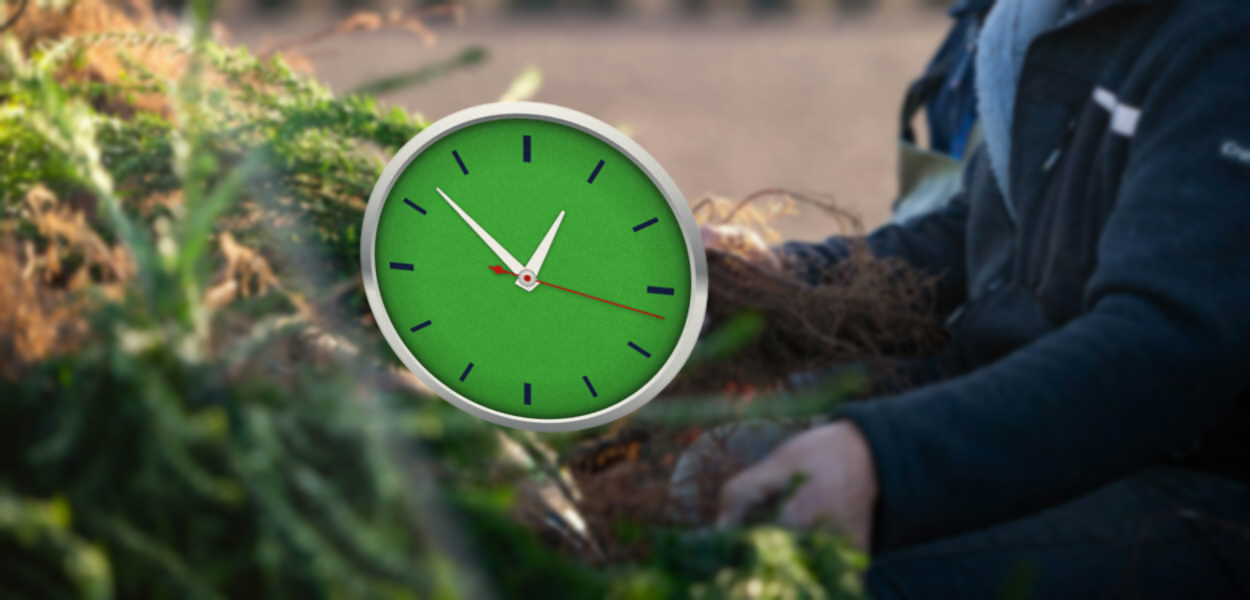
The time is 12,52,17
